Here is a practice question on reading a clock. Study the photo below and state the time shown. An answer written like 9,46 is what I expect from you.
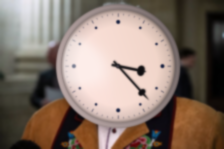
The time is 3,23
